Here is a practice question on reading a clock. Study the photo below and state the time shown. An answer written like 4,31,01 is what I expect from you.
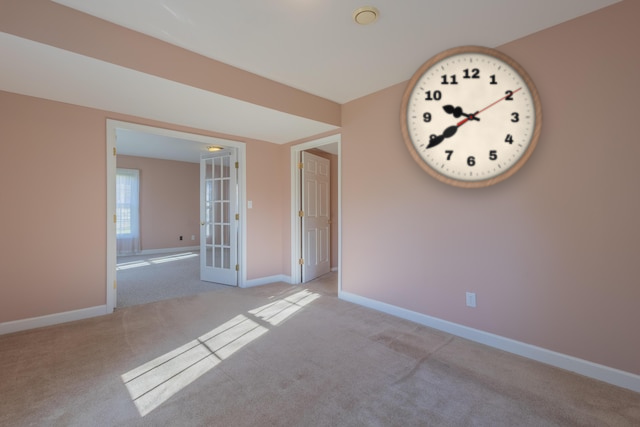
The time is 9,39,10
